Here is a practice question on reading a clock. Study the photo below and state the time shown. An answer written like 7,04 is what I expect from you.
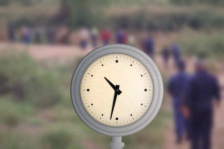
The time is 10,32
